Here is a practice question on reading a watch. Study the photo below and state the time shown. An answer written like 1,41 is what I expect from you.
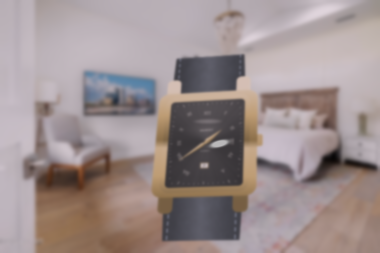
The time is 1,39
